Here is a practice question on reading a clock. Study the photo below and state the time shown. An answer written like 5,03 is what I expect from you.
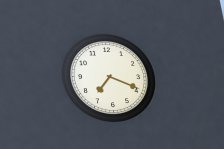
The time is 7,19
